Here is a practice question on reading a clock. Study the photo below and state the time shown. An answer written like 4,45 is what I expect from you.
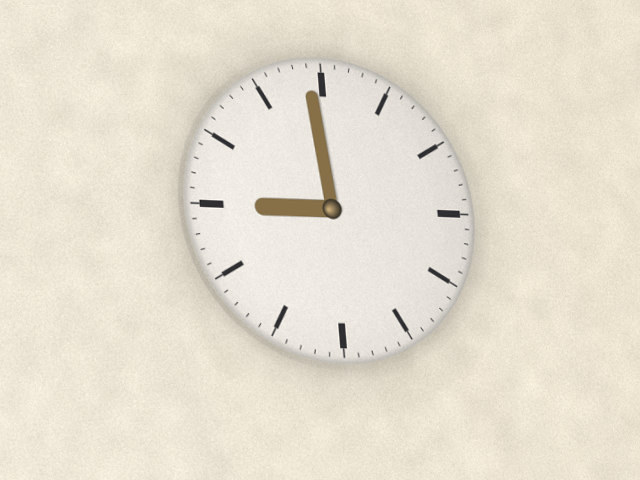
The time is 8,59
